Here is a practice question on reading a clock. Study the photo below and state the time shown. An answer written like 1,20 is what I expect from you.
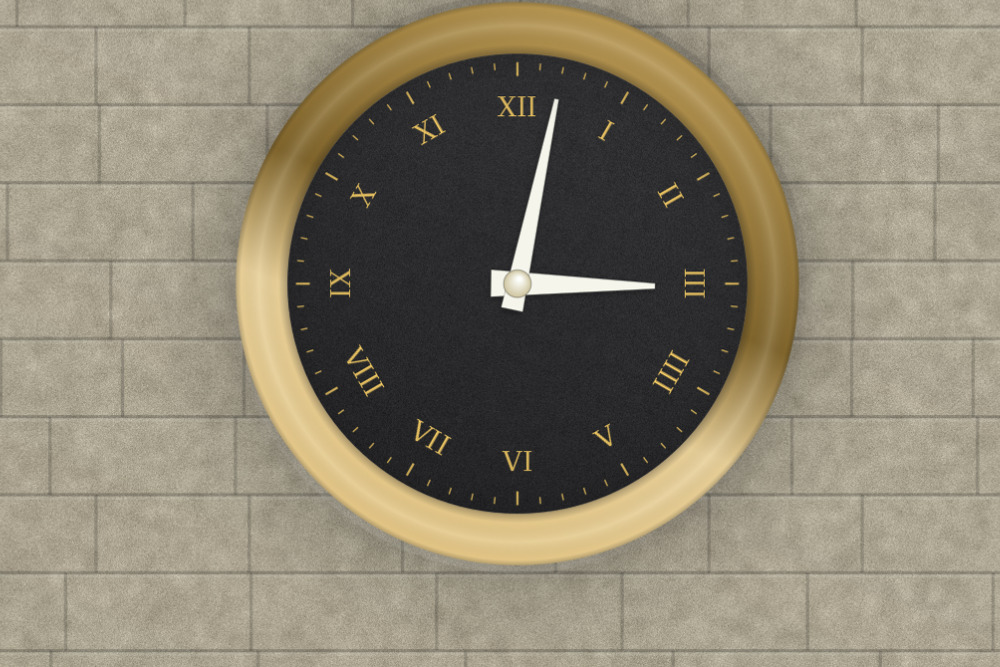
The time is 3,02
